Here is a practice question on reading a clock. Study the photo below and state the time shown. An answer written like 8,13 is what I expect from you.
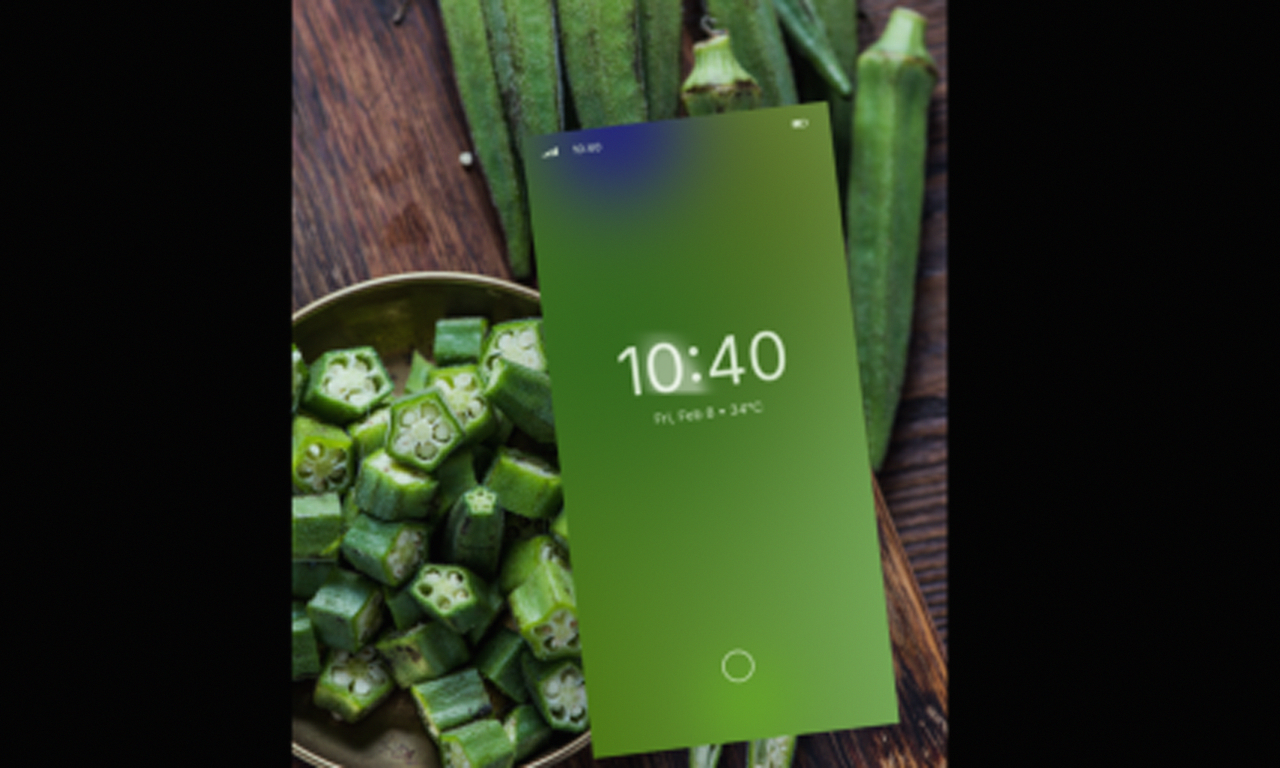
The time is 10,40
